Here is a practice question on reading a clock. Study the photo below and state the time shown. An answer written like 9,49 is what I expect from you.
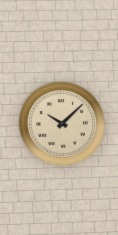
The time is 10,08
